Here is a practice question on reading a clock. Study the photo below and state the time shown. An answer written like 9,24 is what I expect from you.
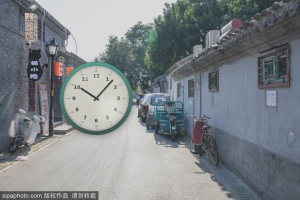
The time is 10,07
